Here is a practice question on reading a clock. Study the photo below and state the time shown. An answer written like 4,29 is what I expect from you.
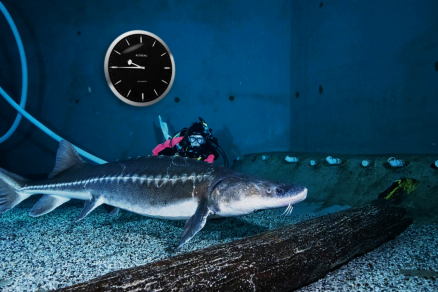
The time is 9,45
